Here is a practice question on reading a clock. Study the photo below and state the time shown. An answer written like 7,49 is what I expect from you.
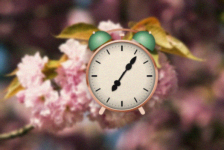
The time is 7,06
